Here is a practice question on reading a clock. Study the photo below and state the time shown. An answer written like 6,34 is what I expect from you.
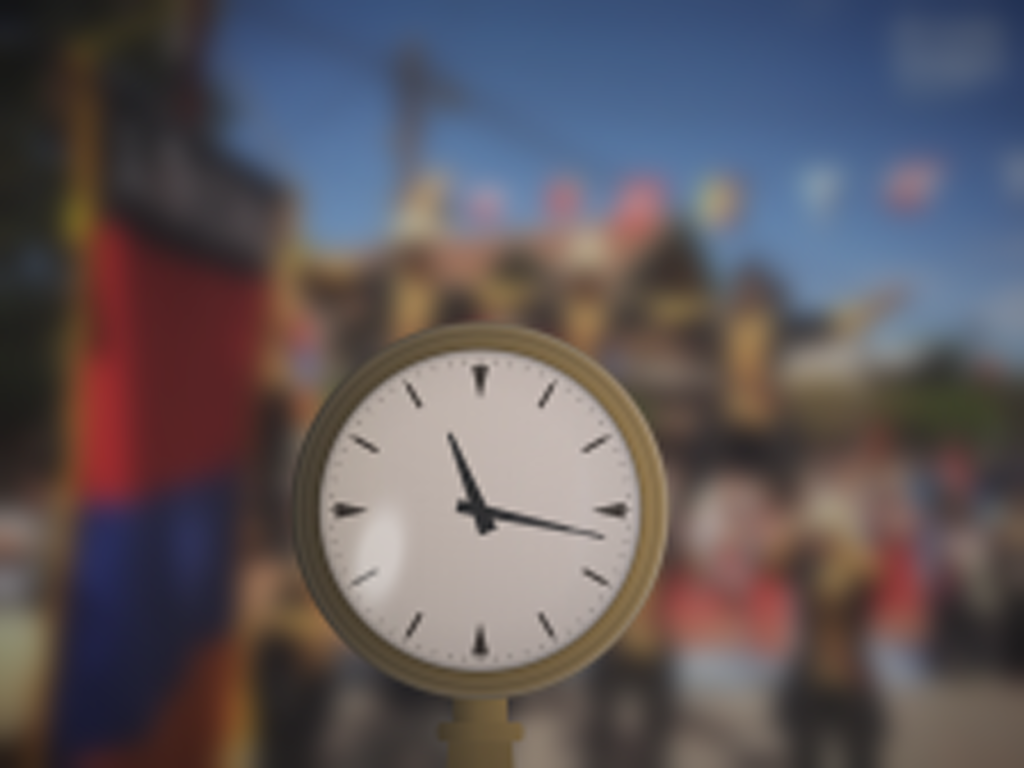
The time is 11,17
